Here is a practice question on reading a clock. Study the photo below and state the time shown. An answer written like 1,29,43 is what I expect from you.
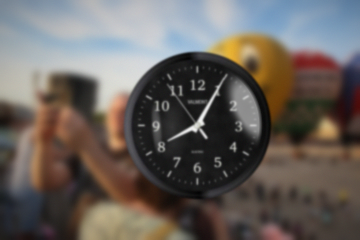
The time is 8,04,54
